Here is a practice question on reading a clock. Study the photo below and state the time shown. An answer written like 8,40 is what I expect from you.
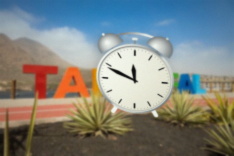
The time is 11,49
